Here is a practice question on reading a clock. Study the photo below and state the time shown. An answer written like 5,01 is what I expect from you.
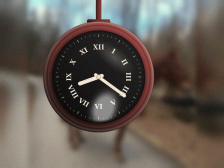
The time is 8,21
